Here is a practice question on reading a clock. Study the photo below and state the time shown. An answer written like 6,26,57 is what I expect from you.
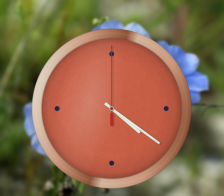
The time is 4,21,00
